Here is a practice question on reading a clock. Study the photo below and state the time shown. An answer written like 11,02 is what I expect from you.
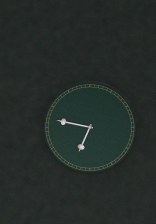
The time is 6,47
